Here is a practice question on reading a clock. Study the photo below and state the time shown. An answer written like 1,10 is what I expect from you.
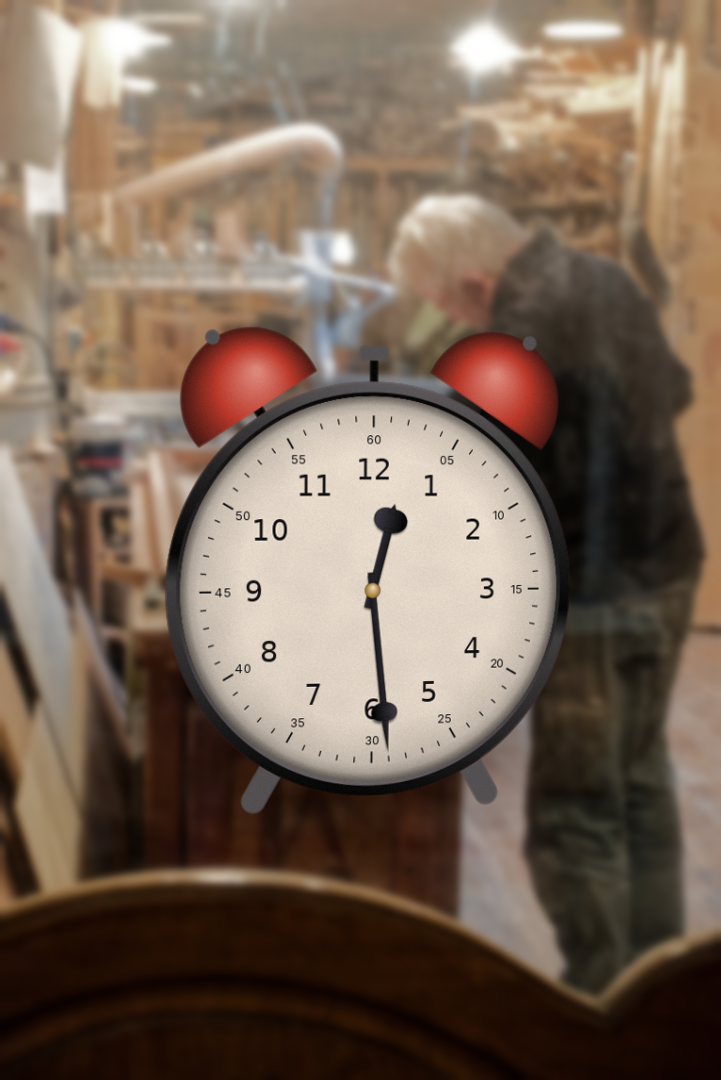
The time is 12,29
